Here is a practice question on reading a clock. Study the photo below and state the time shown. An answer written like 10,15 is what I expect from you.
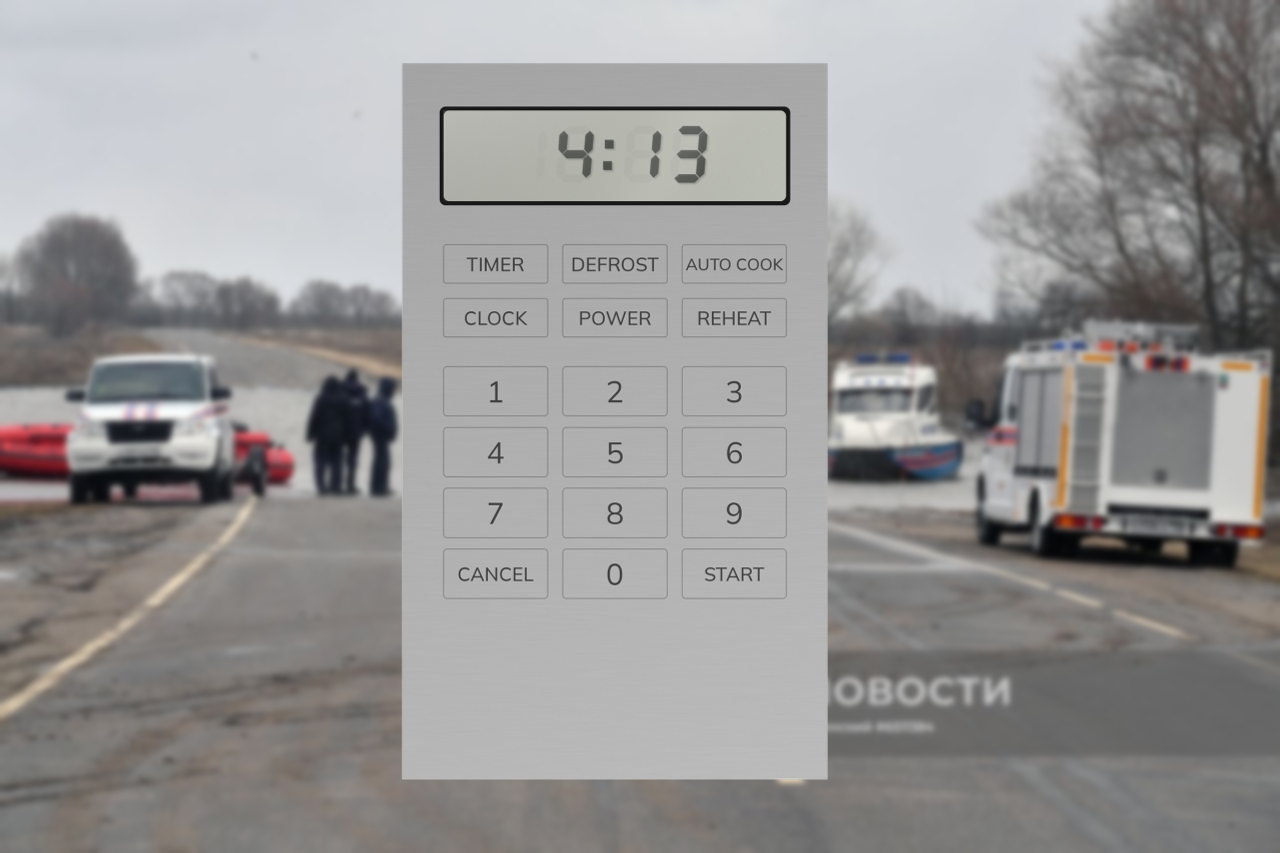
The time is 4,13
